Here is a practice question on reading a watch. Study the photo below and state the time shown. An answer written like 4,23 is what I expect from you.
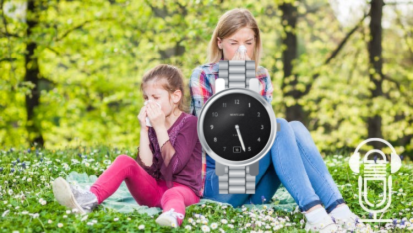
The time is 5,27
